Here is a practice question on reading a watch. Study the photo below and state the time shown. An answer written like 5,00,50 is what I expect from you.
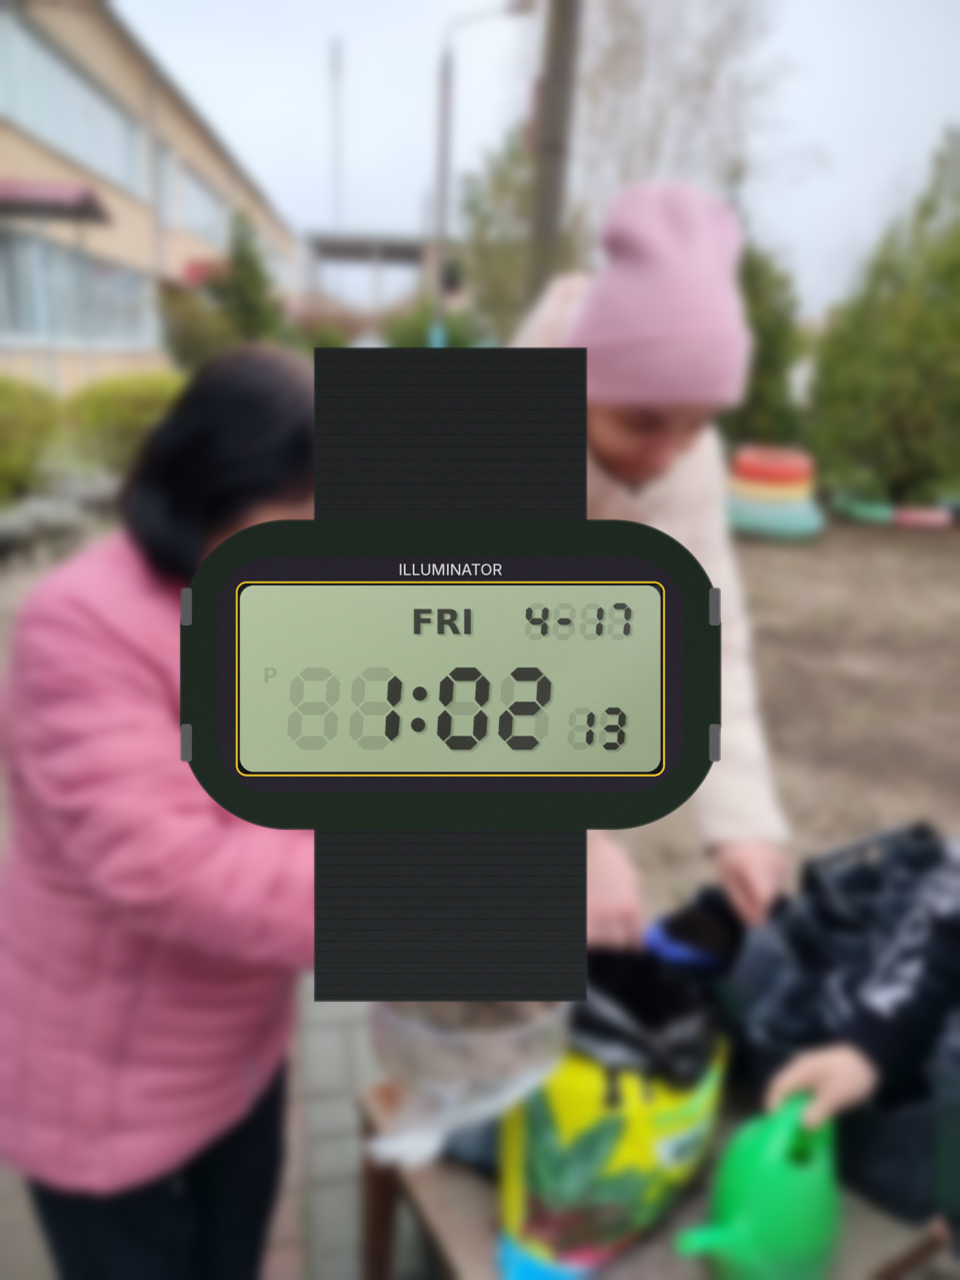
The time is 1,02,13
